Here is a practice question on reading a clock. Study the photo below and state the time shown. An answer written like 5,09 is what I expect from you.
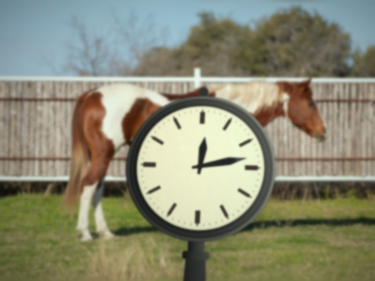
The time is 12,13
